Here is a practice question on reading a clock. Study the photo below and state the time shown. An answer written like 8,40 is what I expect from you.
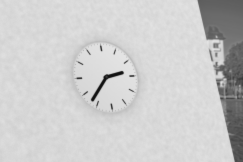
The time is 2,37
